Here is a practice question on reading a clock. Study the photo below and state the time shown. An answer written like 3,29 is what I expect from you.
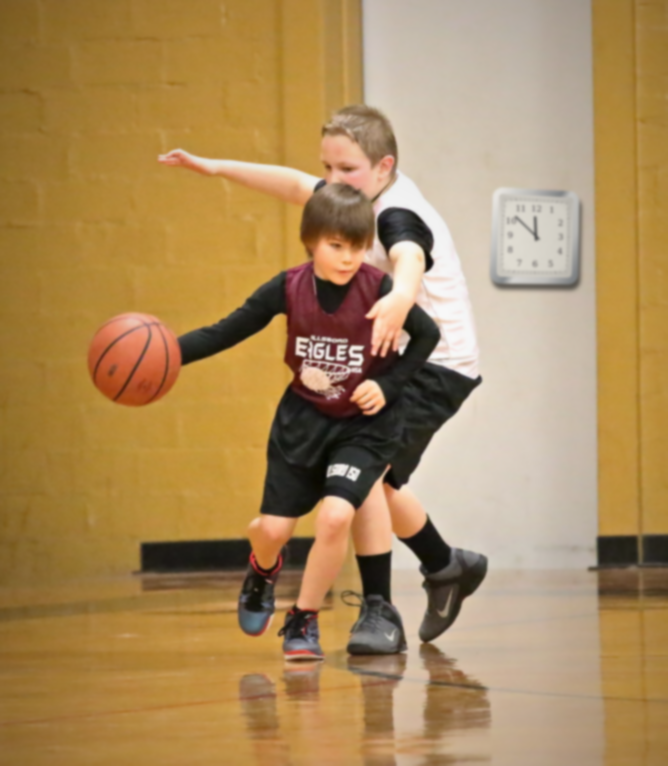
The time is 11,52
